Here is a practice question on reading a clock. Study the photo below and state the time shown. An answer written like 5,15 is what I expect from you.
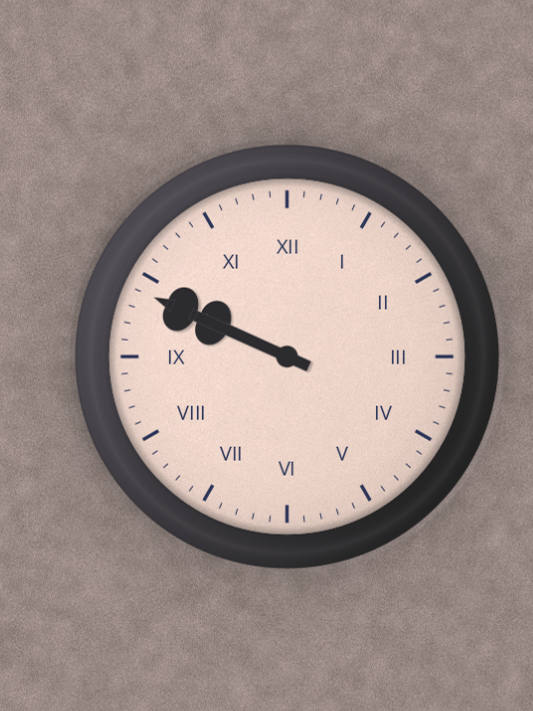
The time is 9,49
